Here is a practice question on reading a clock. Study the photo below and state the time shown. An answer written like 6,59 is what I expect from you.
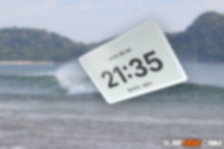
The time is 21,35
